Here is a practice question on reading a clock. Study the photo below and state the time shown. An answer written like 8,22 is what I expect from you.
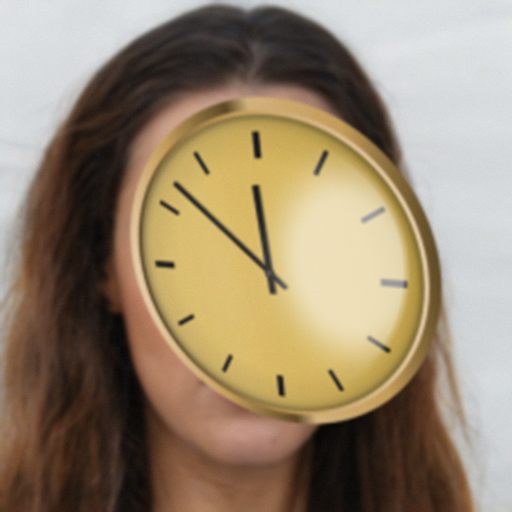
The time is 11,52
